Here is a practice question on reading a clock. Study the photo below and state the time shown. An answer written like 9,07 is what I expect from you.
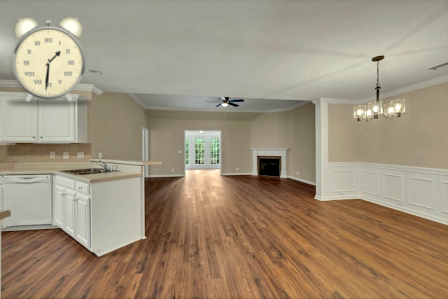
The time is 1,31
